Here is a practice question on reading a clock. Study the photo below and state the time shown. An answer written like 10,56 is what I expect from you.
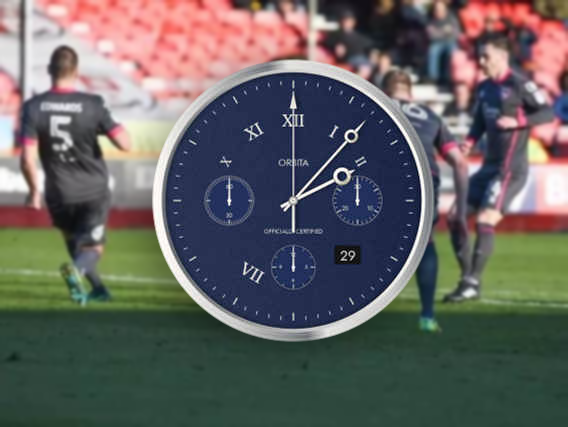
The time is 2,07
